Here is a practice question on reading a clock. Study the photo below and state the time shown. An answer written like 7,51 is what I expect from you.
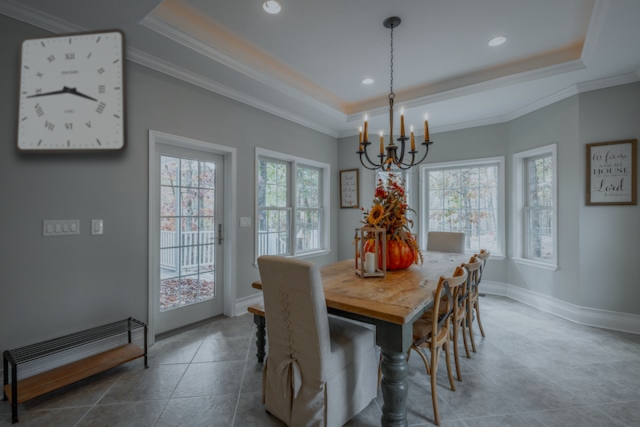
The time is 3,44
